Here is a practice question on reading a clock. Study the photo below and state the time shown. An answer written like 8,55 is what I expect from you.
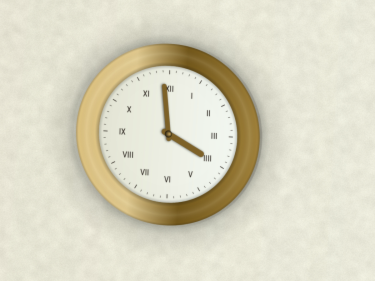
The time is 3,59
